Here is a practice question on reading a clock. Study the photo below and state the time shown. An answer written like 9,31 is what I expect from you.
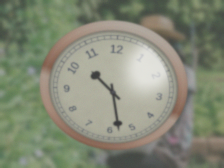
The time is 10,28
